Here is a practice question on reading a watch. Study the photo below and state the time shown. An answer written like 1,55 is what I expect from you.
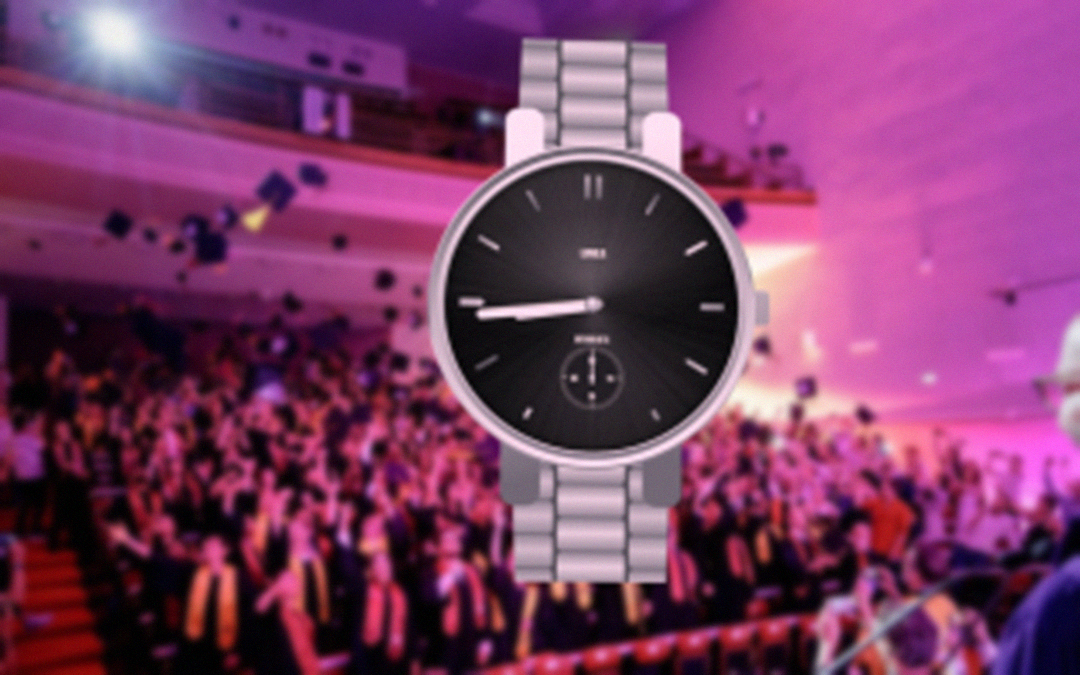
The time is 8,44
